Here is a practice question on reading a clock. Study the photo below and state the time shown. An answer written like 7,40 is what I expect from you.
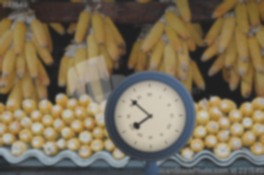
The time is 7,52
